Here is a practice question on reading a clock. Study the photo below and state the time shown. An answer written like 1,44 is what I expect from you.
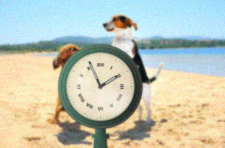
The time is 1,56
